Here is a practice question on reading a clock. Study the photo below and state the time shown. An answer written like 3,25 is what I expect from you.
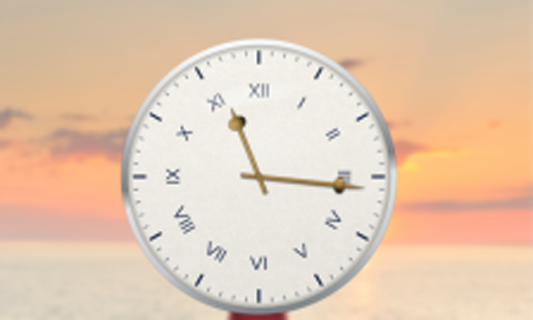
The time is 11,16
